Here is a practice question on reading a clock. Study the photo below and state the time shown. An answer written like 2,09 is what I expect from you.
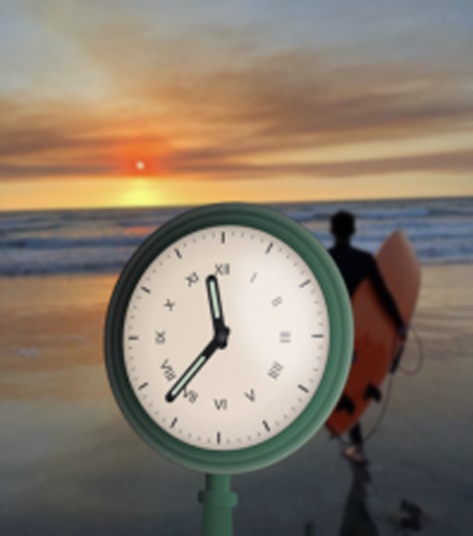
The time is 11,37
